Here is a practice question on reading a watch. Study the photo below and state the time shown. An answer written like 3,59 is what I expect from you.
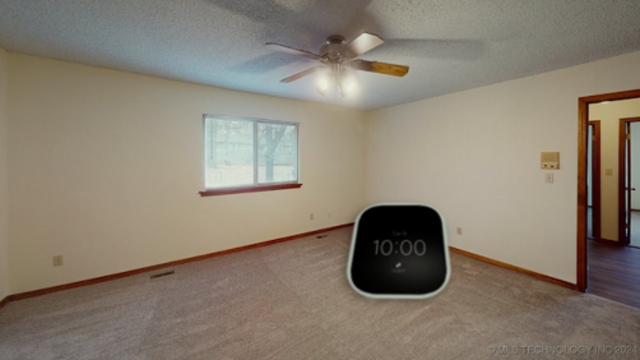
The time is 10,00
